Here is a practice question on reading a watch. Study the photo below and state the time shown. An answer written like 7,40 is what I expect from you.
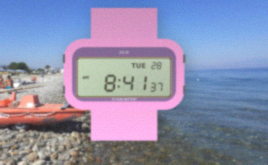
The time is 8,41
